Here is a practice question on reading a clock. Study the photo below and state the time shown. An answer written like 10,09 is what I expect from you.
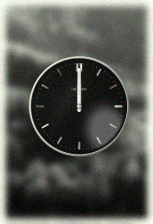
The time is 12,00
